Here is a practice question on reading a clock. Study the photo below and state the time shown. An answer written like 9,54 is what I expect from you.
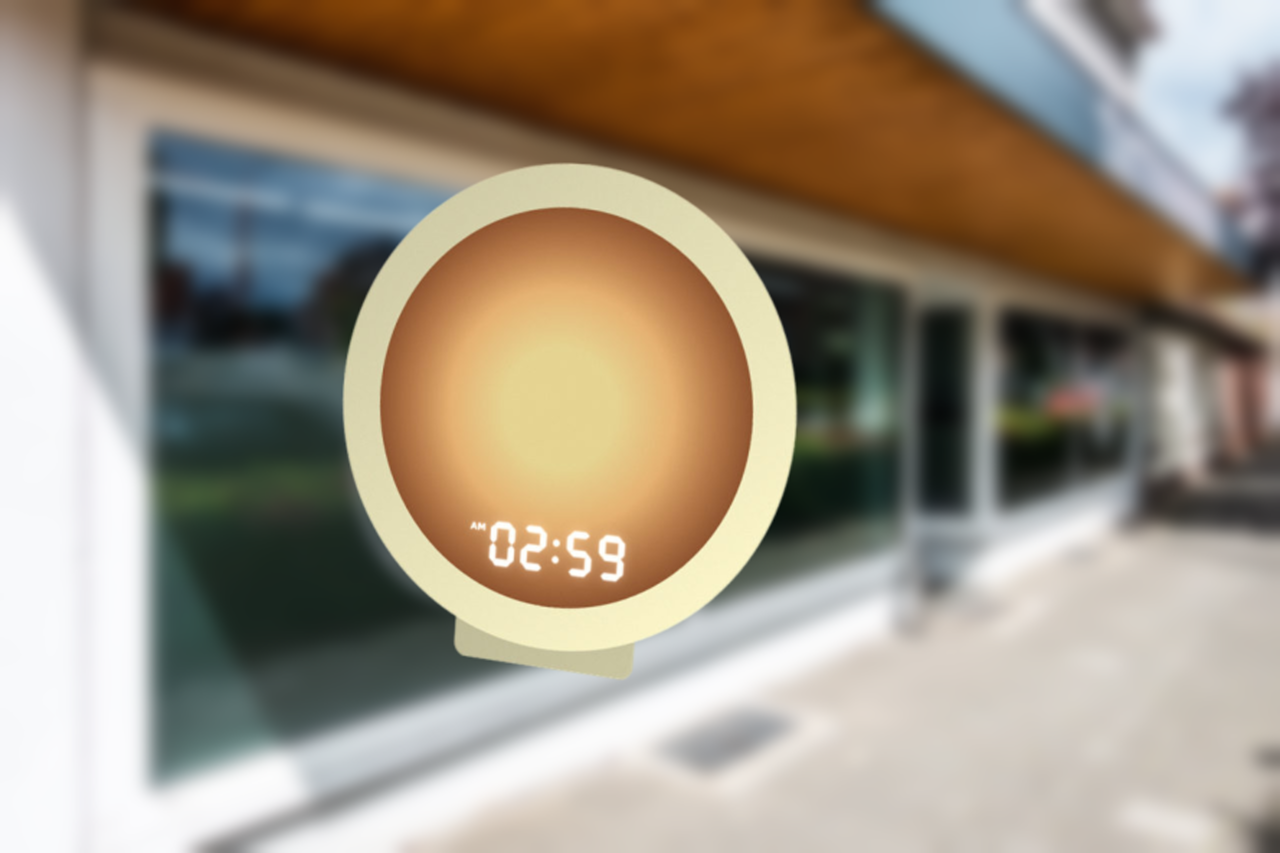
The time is 2,59
